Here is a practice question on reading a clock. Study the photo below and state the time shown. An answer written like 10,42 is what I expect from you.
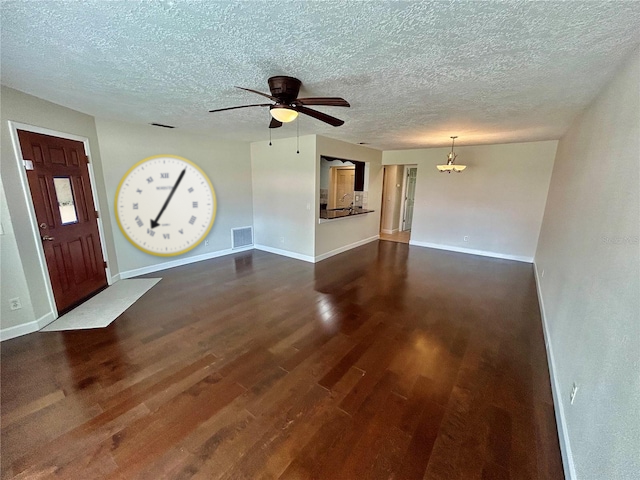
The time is 7,05
